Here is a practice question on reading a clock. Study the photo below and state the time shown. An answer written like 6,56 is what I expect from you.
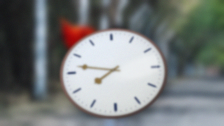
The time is 7,47
